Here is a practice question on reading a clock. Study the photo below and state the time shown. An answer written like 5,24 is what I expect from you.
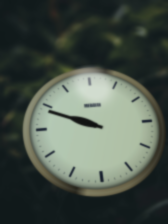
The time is 9,49
